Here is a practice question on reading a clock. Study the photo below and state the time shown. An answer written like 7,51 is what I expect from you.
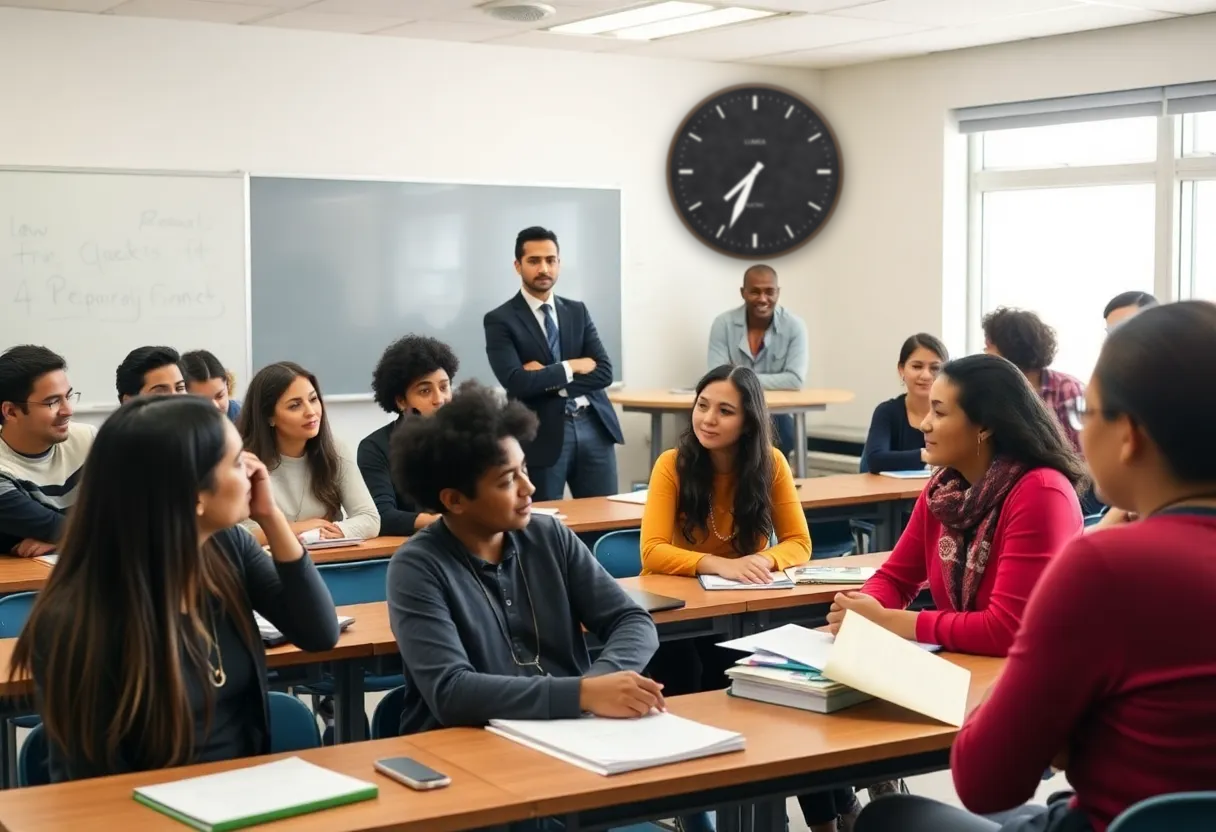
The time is 7,34
